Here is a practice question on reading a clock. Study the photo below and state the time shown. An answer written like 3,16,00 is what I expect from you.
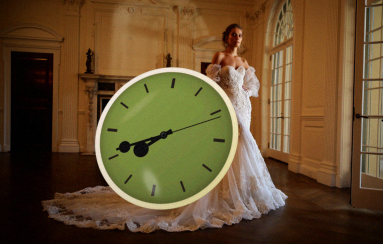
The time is 7,41,11
